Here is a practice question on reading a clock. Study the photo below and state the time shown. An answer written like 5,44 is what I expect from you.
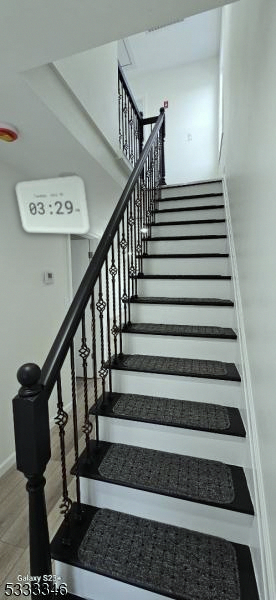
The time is 3,29
